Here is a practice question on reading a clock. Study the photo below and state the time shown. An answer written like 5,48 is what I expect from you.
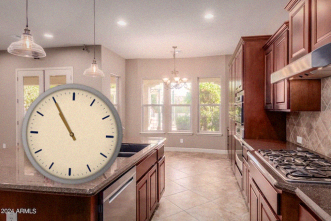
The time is 10,55
